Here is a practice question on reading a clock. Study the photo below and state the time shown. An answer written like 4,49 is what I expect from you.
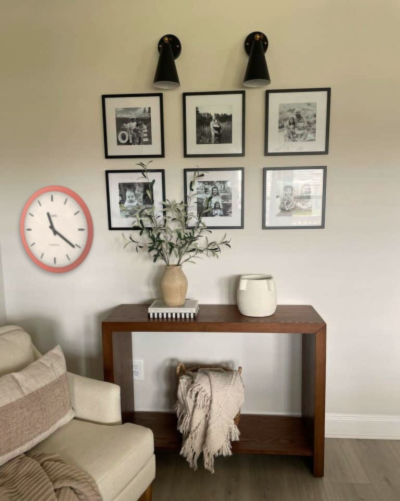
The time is 11,21
